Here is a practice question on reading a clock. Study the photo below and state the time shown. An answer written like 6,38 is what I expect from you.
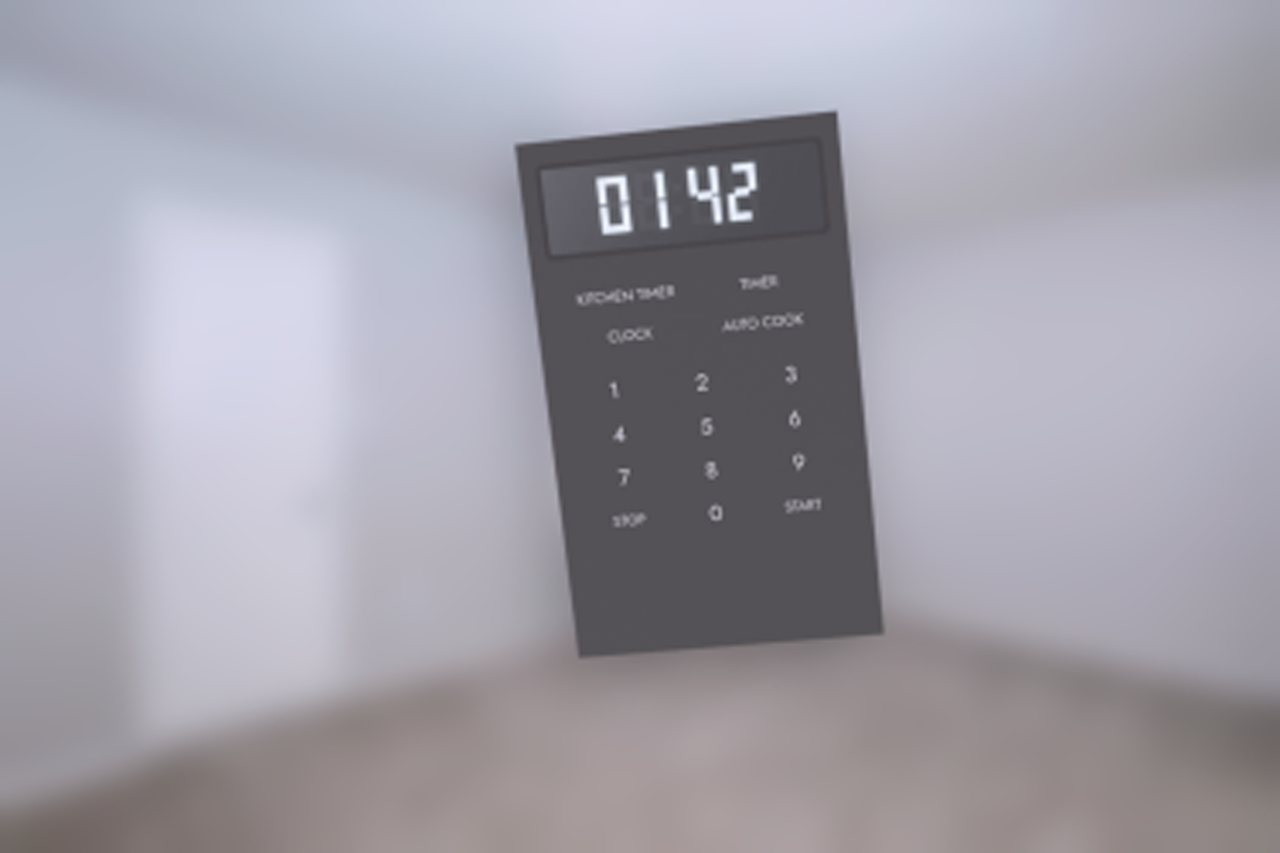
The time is 1,42
